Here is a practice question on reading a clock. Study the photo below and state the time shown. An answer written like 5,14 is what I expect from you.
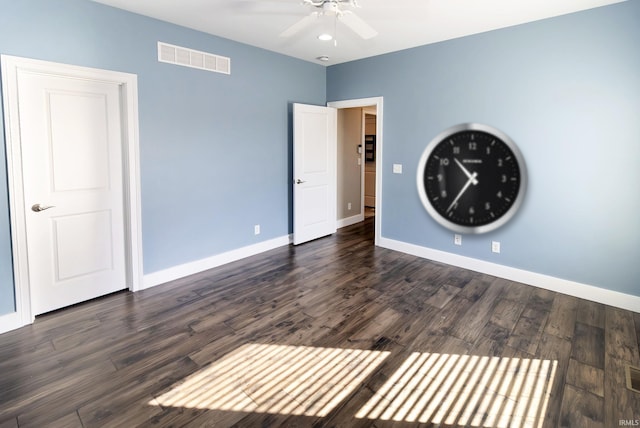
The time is 10,36
